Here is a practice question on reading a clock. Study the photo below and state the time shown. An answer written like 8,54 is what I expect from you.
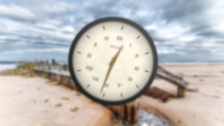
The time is 12,31
